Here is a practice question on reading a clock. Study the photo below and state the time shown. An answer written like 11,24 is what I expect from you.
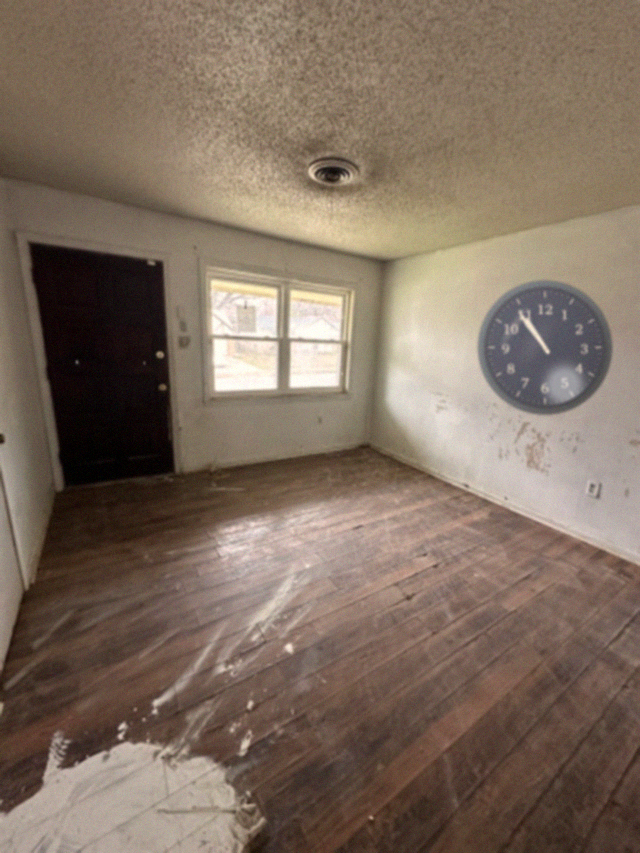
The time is 10,54
